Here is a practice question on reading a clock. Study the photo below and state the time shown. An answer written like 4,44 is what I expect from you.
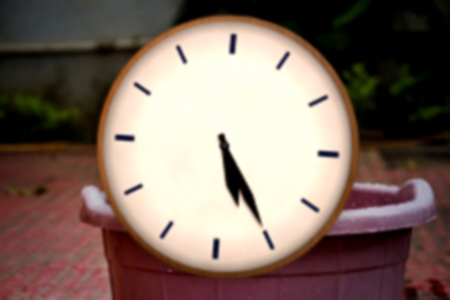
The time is 5,25
